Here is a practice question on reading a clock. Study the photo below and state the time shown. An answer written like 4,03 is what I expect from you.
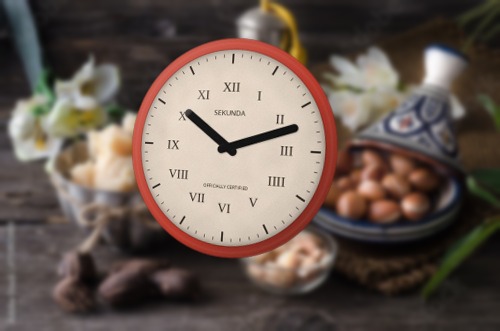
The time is 10,12
